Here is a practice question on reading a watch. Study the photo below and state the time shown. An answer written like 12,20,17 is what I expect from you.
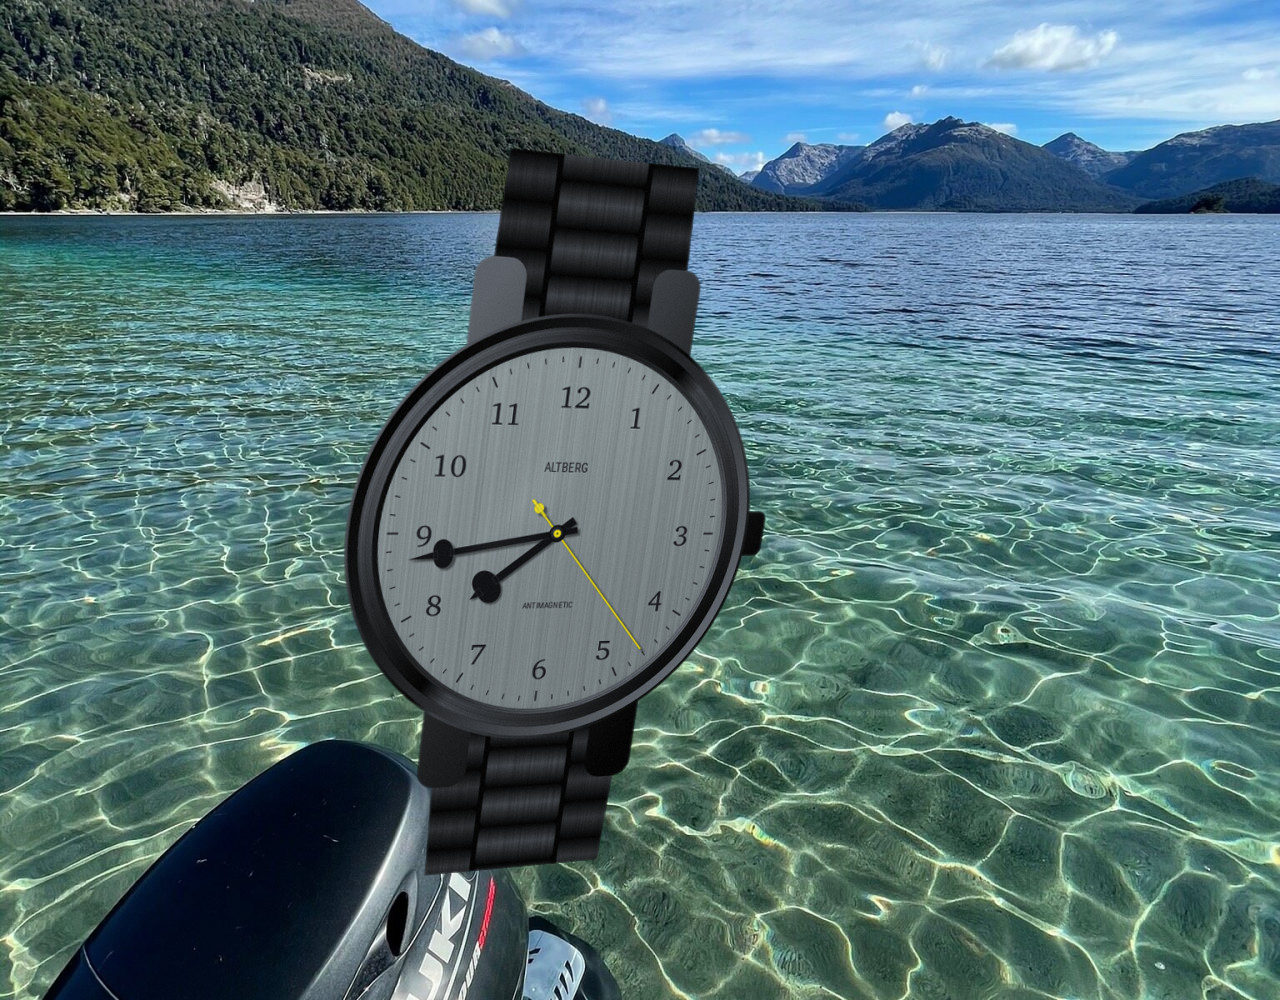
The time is 7,43,23
